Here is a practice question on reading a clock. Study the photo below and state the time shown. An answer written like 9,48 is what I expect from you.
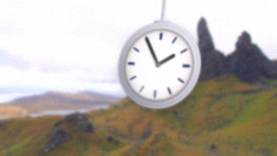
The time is 1,55
